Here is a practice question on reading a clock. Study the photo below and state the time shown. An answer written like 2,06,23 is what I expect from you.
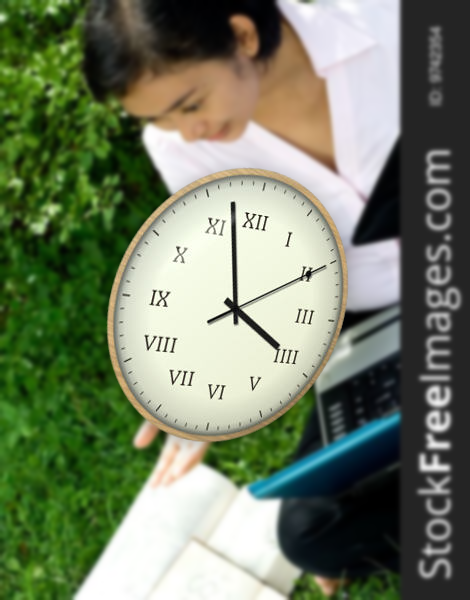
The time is 3,57,10
